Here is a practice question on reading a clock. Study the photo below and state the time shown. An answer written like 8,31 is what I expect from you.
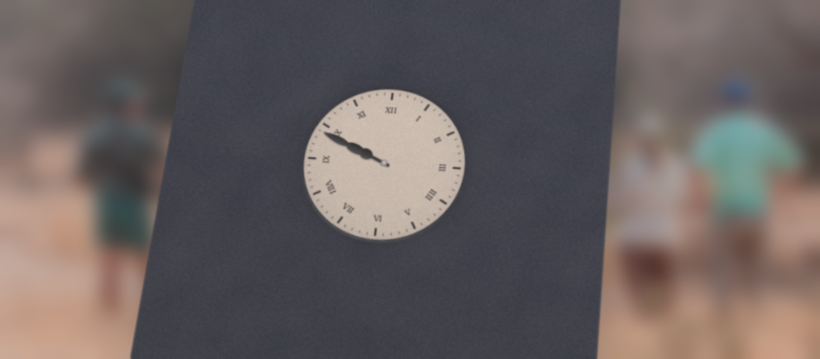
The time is 9,49
